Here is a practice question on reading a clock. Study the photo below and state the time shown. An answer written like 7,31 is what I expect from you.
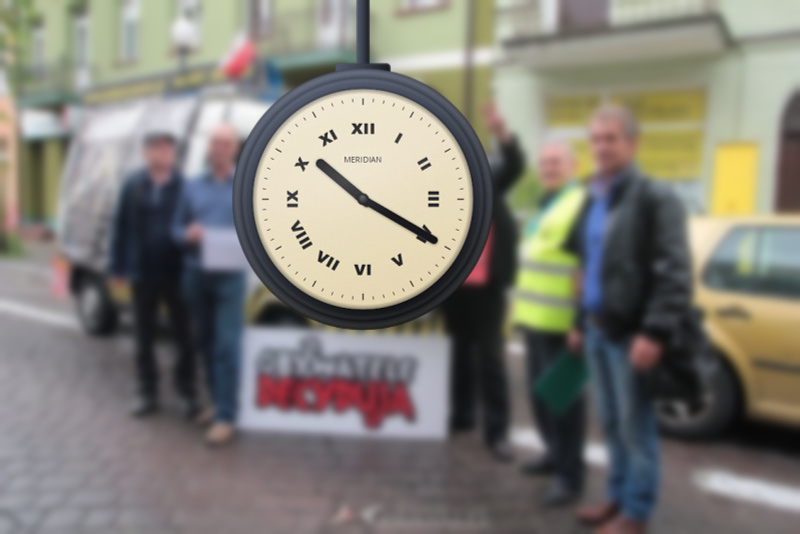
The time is 10,20
